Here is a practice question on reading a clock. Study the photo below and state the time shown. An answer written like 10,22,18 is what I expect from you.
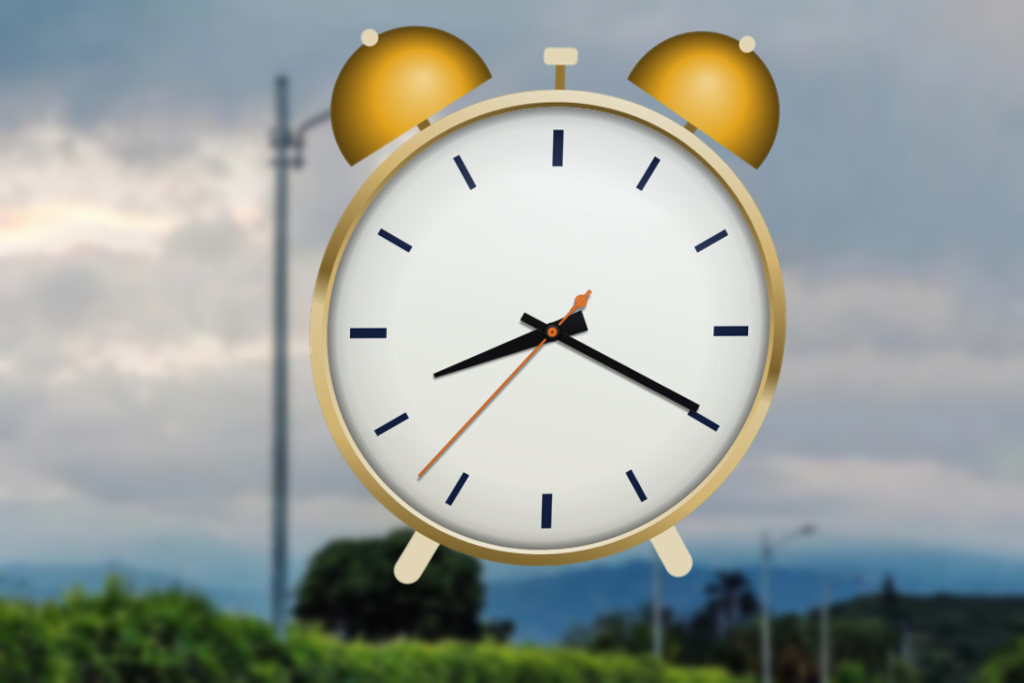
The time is 8,19,37
